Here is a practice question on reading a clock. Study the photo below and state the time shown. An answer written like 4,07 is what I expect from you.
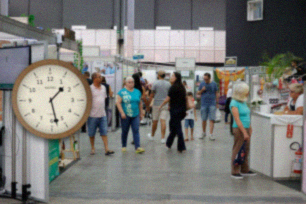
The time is 1,28
